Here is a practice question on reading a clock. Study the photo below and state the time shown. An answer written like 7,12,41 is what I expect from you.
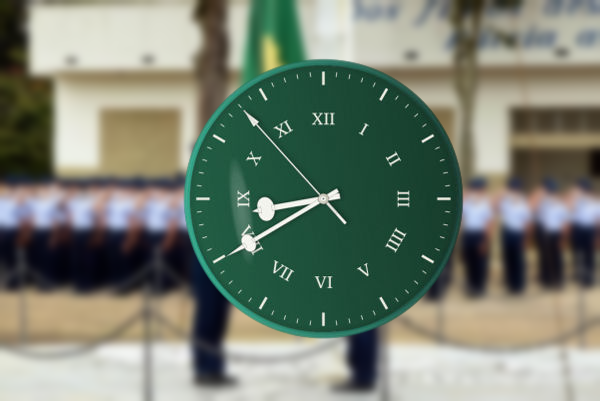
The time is 8,39,53
